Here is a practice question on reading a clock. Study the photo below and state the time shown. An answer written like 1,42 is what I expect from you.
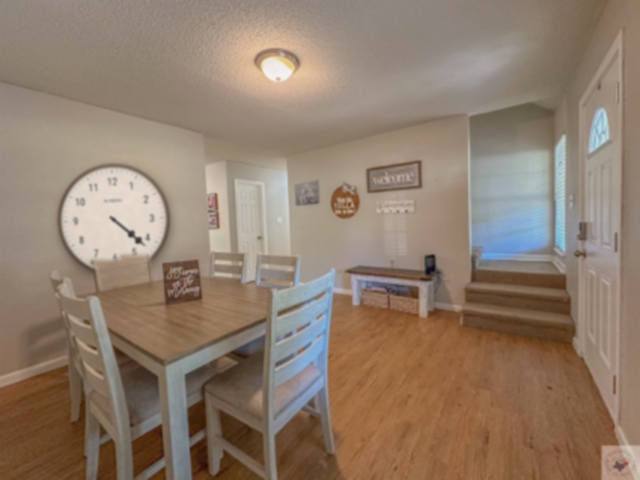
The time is 4,22
